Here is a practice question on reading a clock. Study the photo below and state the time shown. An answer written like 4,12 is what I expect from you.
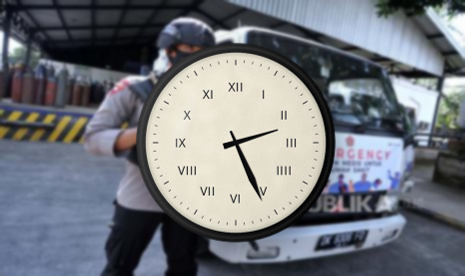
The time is 2,26
